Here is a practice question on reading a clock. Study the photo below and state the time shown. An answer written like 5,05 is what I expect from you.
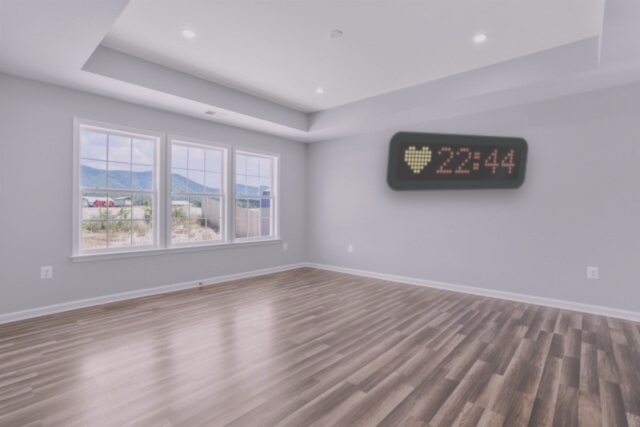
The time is 22,44
